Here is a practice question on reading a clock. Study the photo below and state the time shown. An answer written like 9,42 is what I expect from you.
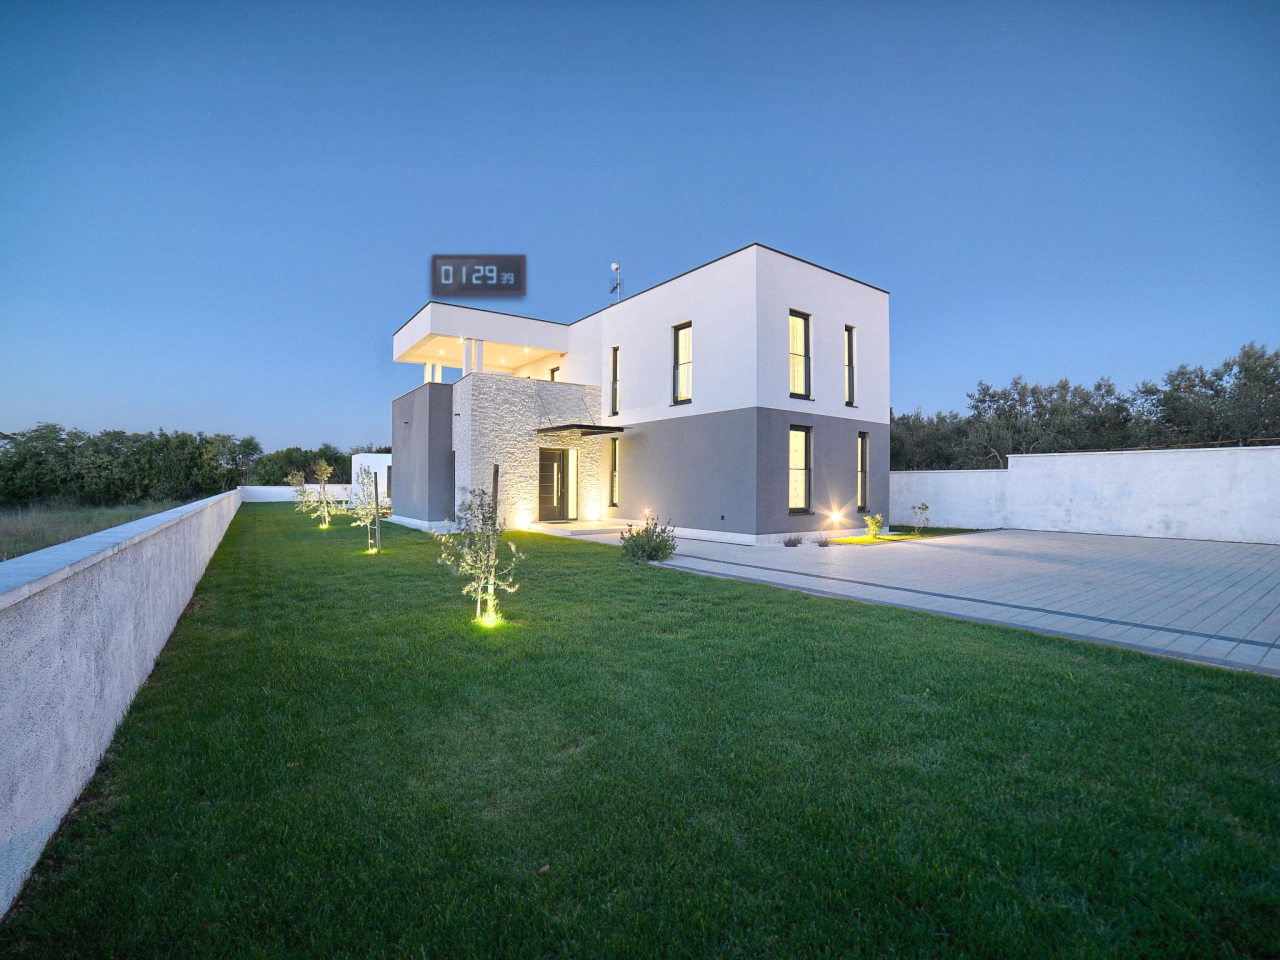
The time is 1,29
